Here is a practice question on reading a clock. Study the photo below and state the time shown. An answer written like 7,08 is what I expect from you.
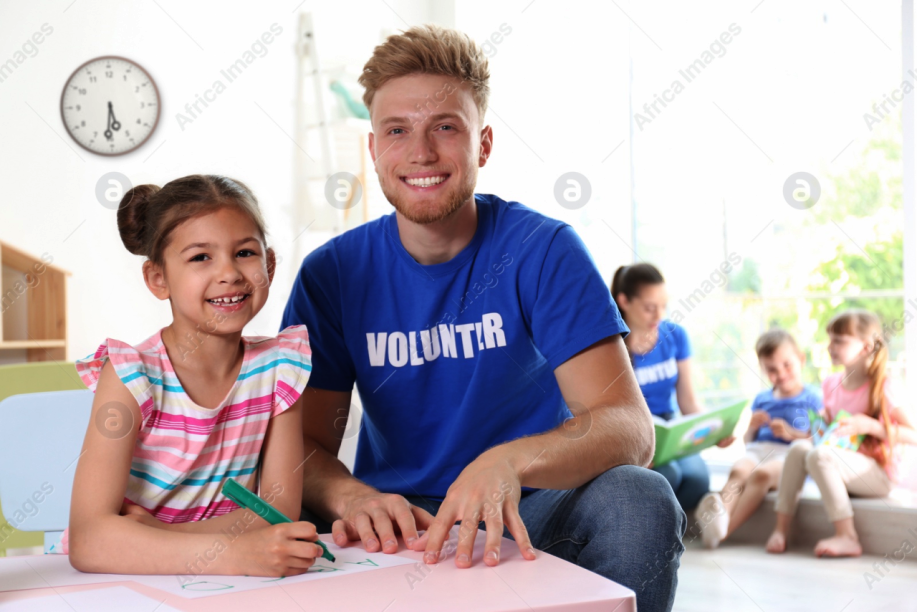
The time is 5,31
